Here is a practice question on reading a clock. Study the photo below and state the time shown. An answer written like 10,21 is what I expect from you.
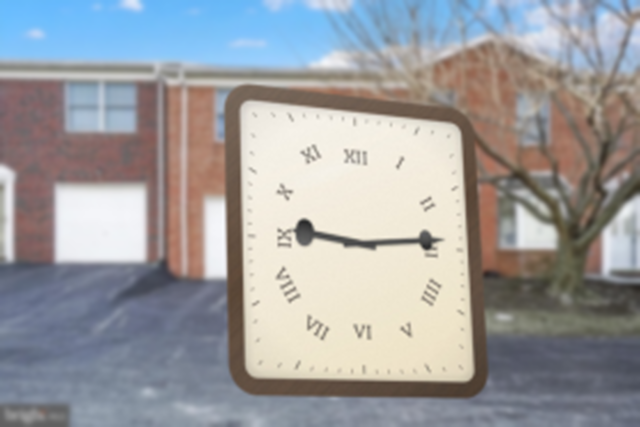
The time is 9,14
